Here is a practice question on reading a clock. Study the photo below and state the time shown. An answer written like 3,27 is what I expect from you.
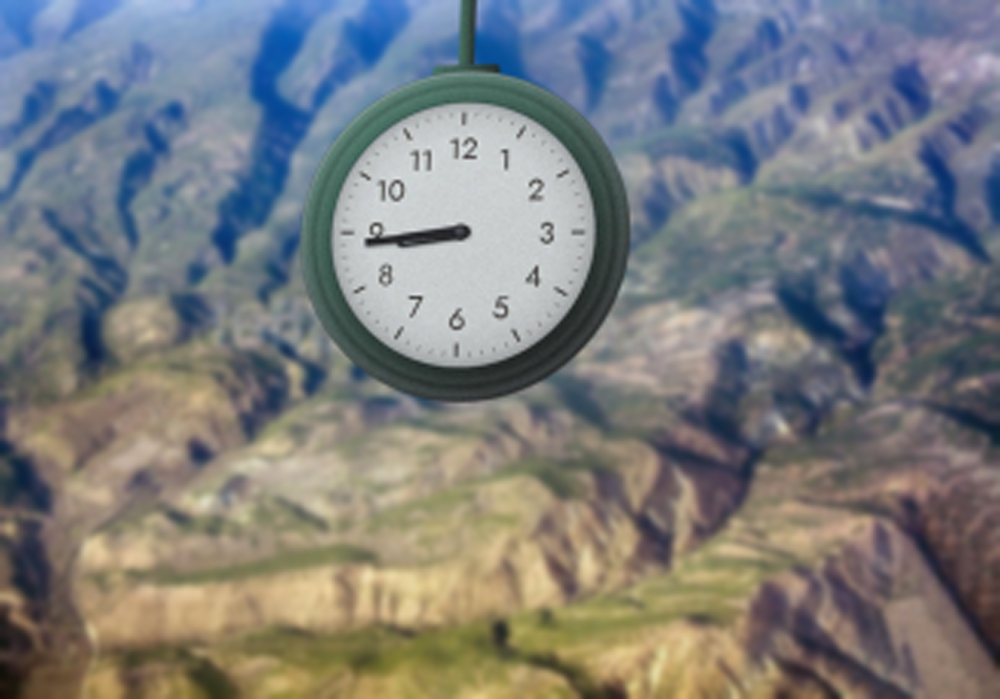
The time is 8,44
